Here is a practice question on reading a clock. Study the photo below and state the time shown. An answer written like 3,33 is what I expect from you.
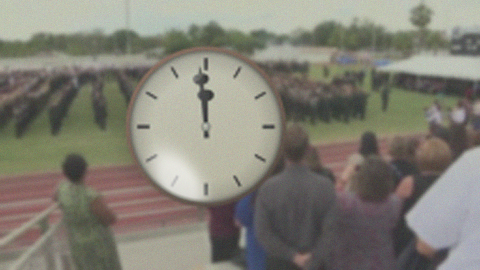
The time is 11,59
